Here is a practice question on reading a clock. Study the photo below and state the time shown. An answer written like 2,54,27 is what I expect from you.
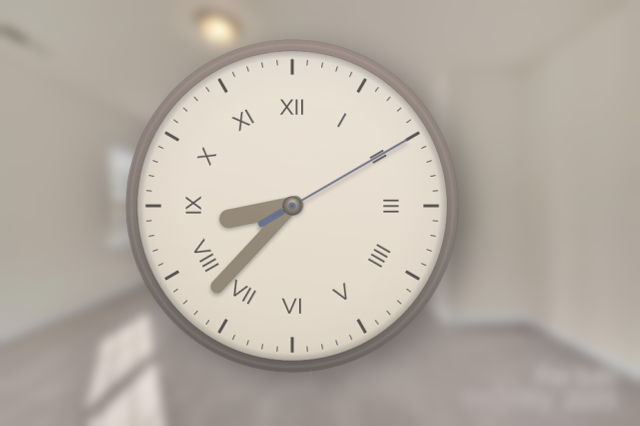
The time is 8,37,10
